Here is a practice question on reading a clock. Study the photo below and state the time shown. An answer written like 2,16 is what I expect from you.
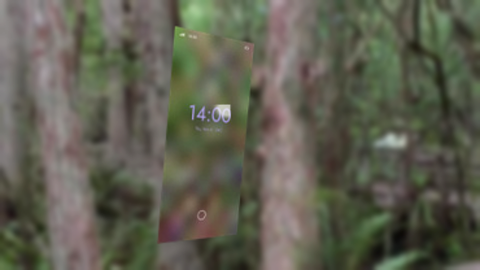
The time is 14,00
